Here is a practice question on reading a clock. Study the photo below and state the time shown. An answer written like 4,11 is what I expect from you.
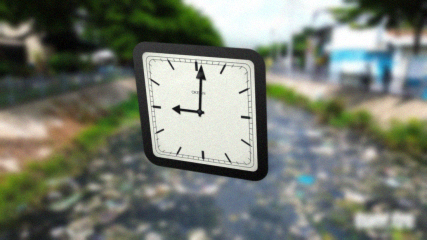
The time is 9,01
